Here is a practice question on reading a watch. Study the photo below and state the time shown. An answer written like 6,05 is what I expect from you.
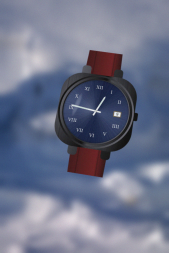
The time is 12,46
